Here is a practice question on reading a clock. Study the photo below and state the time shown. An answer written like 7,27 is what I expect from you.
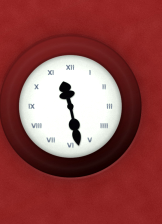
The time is 11,28
